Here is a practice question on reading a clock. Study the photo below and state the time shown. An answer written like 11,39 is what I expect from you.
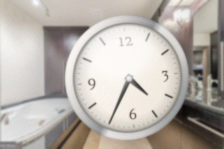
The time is 4,35
